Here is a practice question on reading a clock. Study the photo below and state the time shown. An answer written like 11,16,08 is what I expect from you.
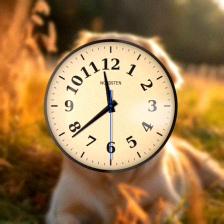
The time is 11,38,30
